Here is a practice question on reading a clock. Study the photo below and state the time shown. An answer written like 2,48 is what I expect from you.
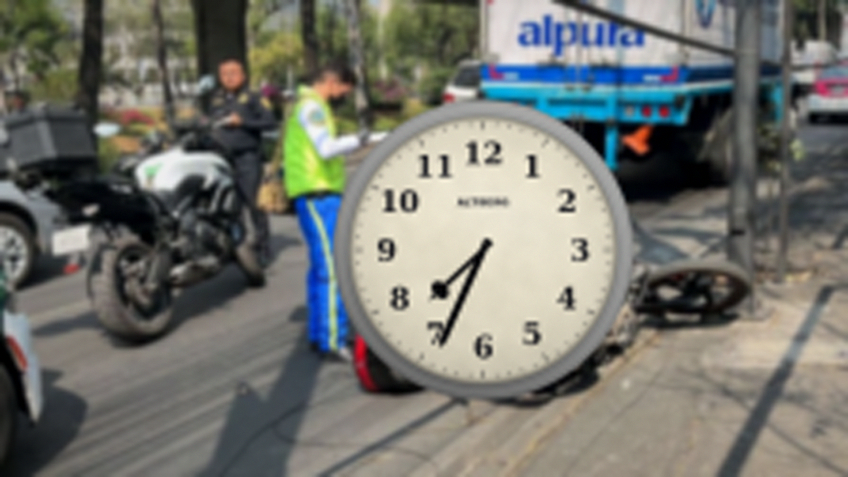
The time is 7,34
